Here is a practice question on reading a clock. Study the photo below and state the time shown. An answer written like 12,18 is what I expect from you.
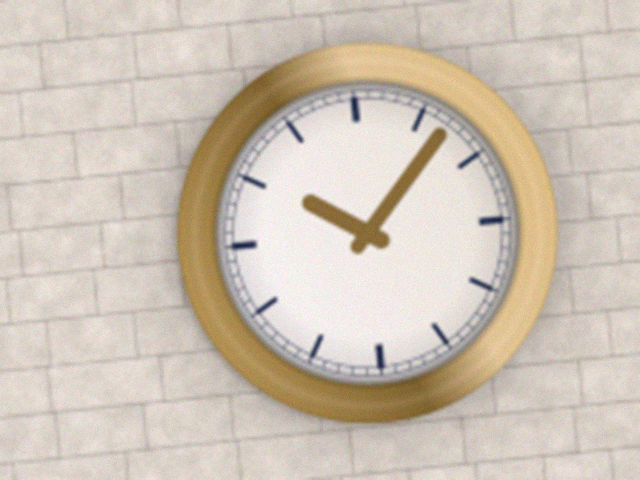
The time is 10,07
